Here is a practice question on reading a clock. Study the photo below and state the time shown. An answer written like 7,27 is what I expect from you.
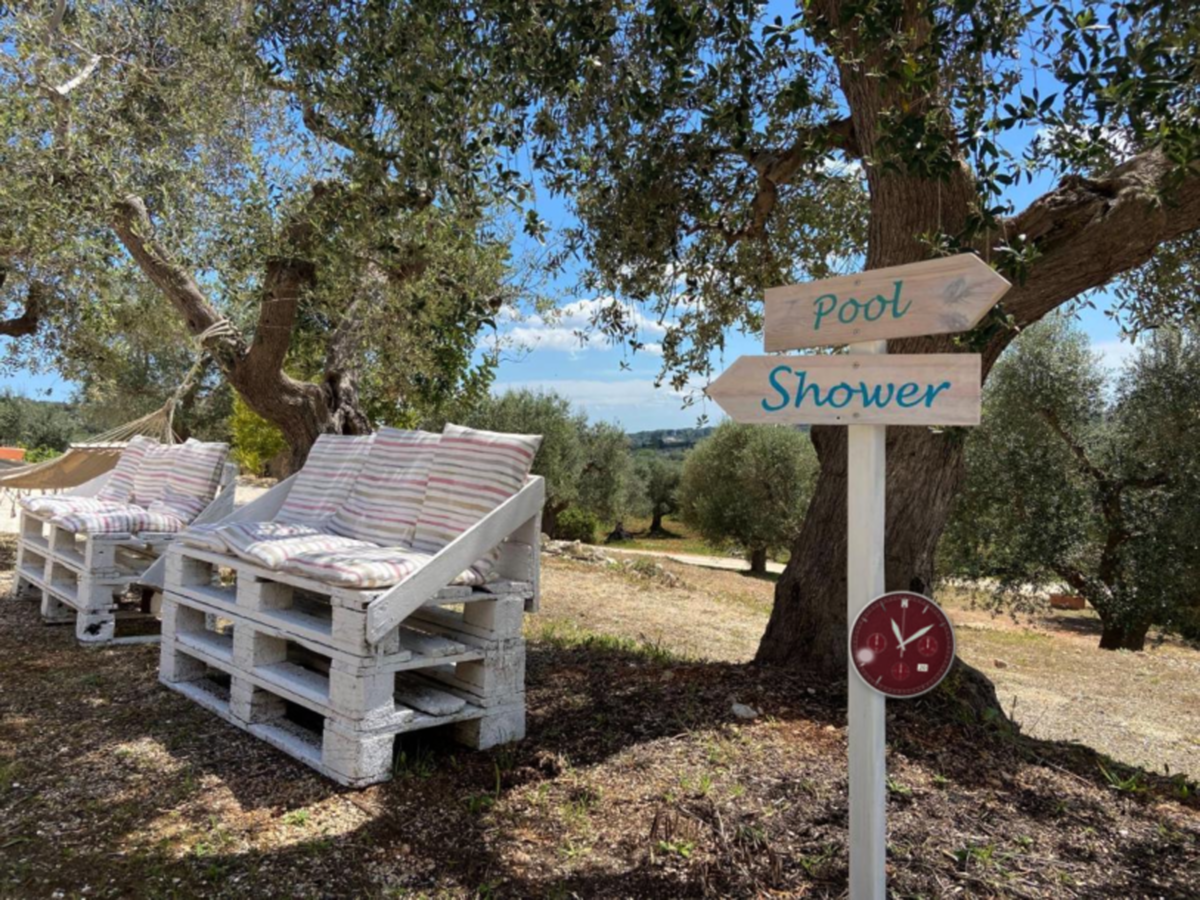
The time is 11,09
